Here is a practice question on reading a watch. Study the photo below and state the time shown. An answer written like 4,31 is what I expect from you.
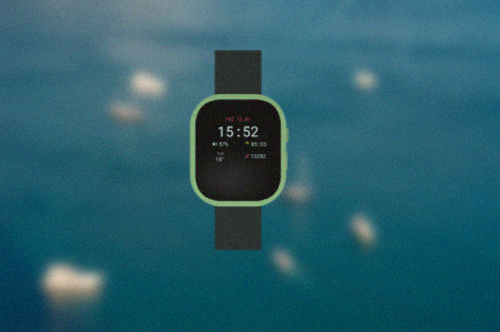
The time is 15,52
